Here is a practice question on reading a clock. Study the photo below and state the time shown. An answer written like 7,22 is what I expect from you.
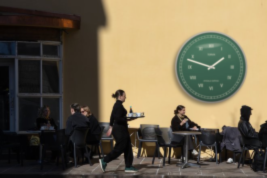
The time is 1,48
